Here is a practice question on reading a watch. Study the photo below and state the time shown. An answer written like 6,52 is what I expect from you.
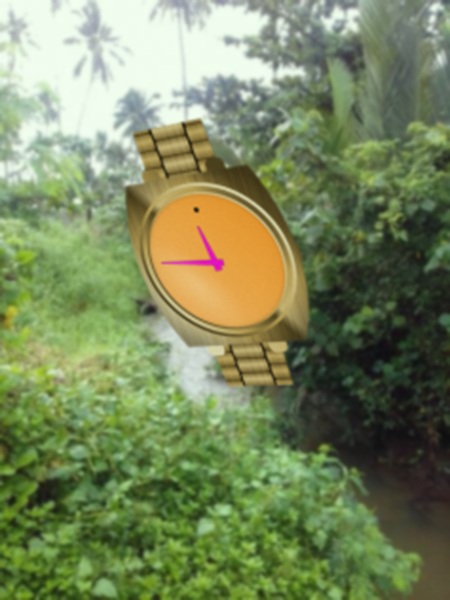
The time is 11,46
